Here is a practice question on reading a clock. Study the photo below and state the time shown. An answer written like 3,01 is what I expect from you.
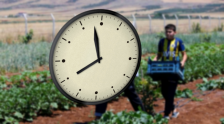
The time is 7,58
